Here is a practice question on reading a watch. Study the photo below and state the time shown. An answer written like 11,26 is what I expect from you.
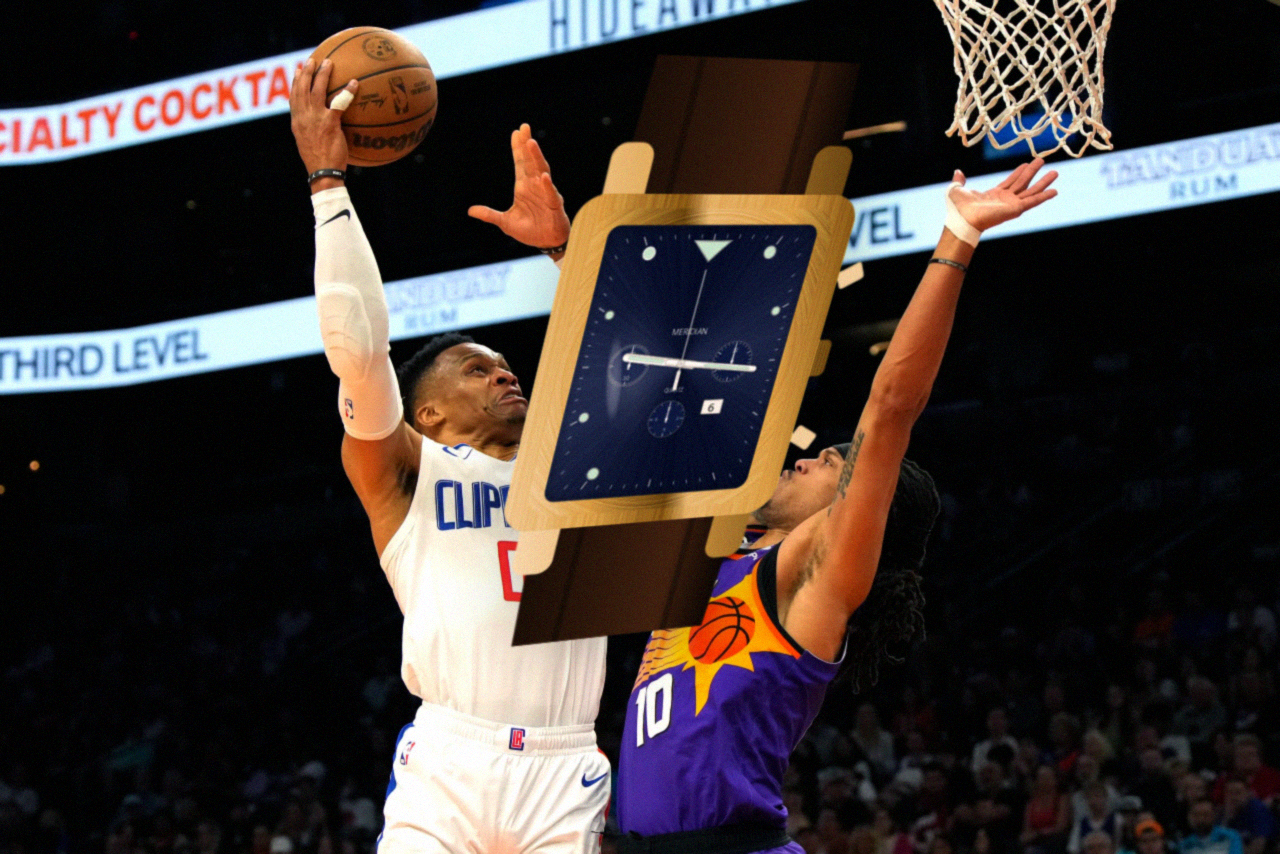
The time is 9,16
